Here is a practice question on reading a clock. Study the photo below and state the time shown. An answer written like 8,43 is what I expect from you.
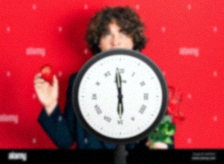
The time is 5,59
